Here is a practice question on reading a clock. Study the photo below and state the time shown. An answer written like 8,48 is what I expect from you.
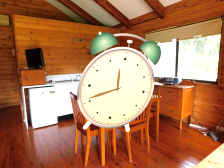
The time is 11,41
